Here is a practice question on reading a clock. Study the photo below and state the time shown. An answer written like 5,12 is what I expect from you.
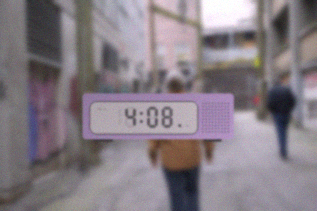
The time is 4,08
